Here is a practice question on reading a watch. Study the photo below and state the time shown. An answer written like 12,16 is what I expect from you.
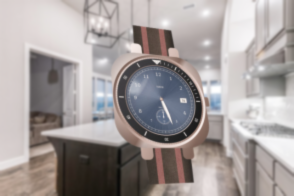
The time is 5,27
